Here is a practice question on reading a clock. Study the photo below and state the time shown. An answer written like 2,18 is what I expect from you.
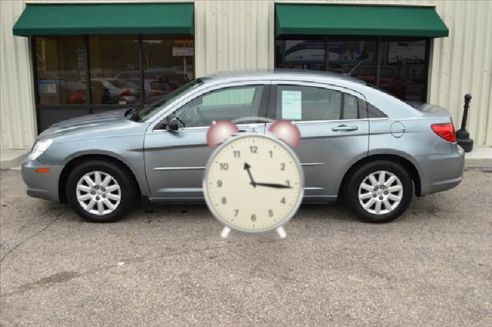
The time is 11,16
